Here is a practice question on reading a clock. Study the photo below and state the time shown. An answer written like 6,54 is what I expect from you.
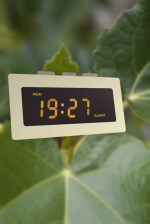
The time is 19,27
